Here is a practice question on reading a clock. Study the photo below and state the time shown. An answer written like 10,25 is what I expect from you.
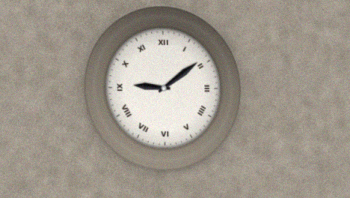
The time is 9,09
